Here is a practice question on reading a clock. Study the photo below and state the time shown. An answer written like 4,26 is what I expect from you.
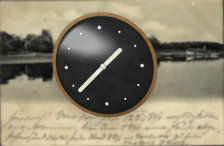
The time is 1,38
